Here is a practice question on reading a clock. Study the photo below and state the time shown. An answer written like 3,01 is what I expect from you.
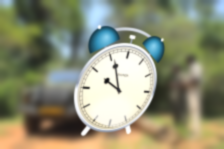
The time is 9,56
